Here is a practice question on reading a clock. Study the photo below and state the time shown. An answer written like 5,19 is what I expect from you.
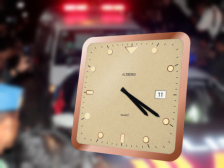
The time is 4,20
